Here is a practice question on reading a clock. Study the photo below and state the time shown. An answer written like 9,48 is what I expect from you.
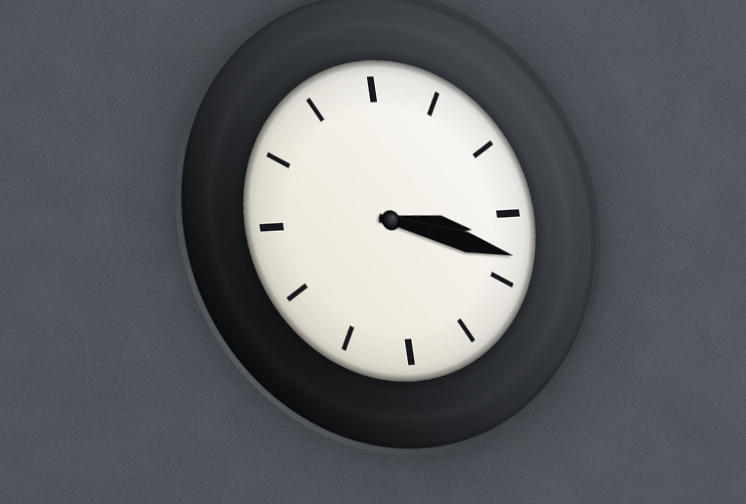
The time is 3,18
